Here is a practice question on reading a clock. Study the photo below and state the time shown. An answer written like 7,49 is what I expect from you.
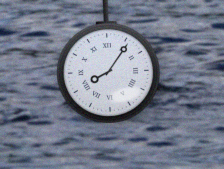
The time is 8,06
